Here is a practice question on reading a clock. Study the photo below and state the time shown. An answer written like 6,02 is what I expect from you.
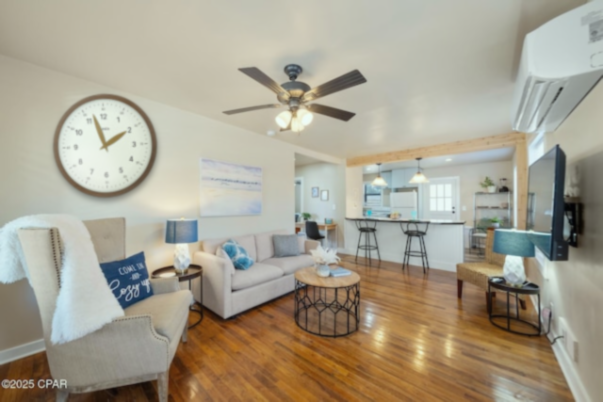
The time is 1,57
